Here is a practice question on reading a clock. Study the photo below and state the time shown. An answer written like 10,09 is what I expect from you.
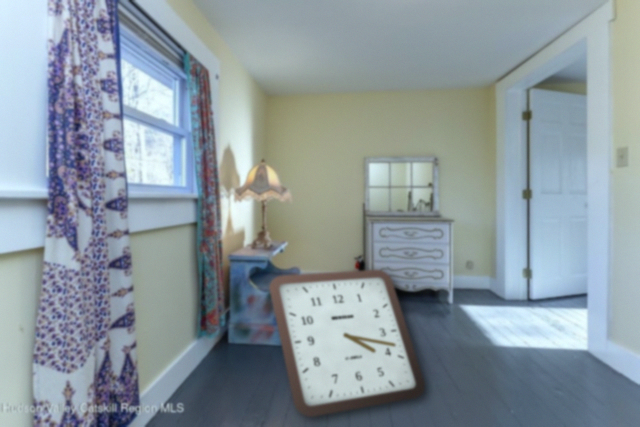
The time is 4,18
